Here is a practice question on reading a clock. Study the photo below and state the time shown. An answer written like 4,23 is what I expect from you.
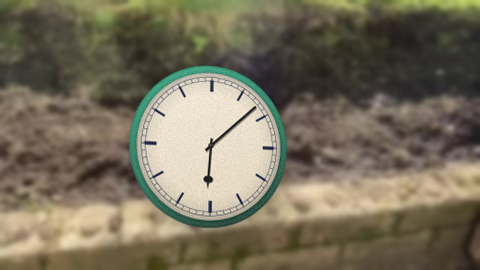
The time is 6,08
